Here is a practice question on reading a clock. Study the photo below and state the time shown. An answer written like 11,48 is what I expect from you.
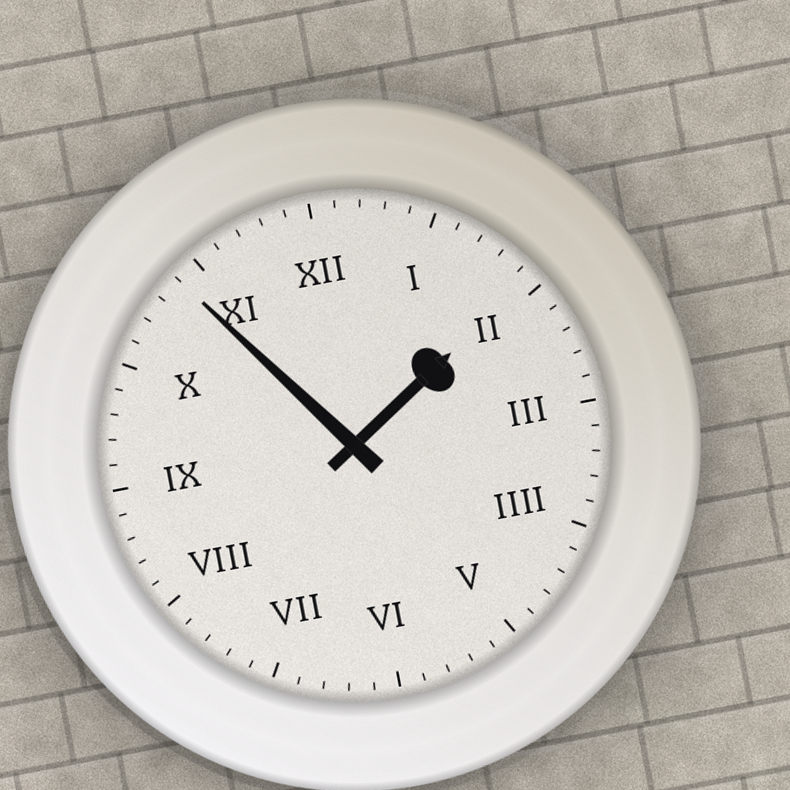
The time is 1,54
